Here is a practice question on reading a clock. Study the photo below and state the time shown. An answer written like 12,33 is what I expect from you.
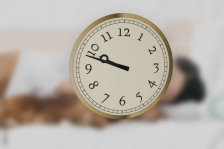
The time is 9,48
